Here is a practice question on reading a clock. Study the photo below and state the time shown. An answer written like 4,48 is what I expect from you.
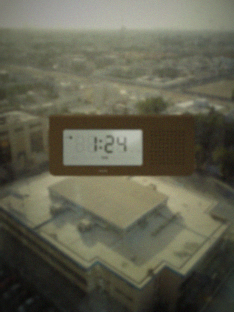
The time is 1,24
